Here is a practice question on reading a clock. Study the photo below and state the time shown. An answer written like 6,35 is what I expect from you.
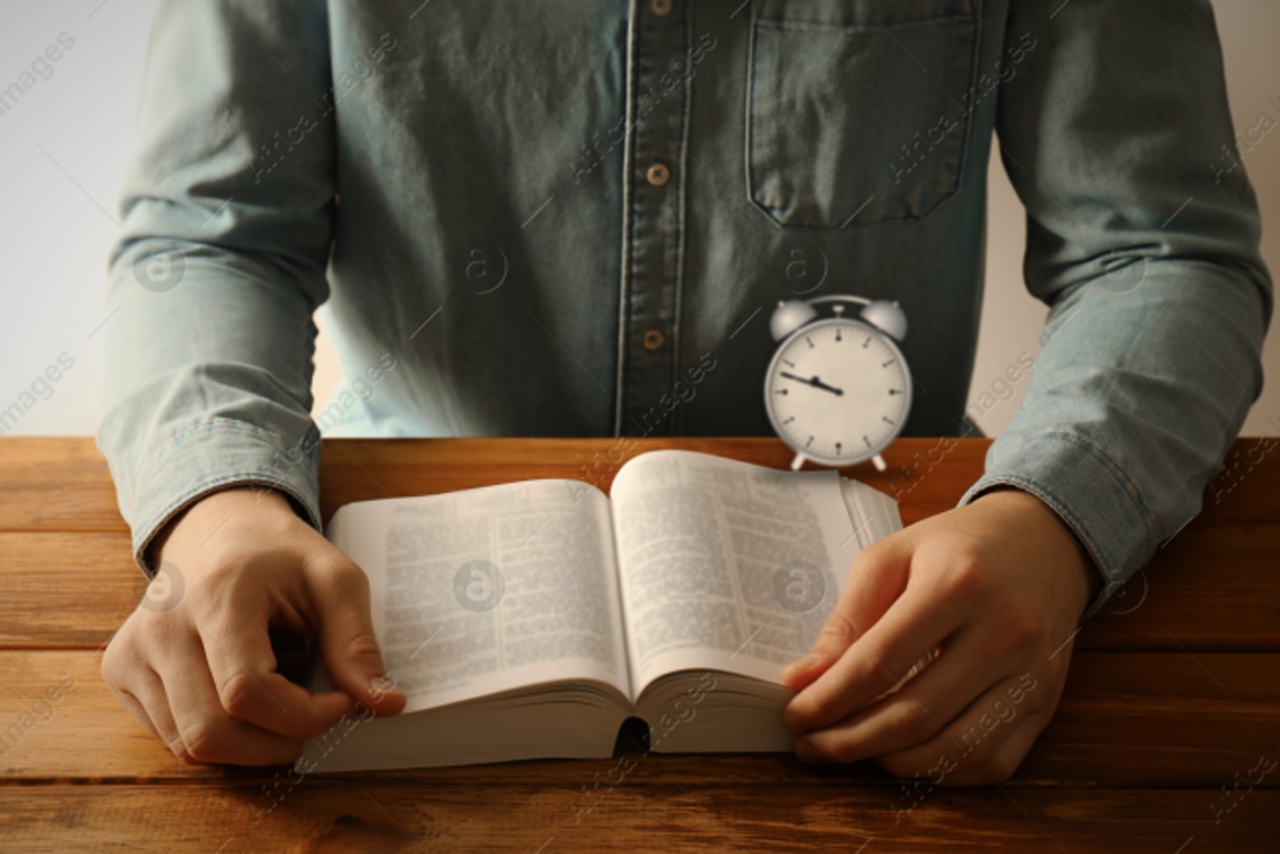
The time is 9,48
